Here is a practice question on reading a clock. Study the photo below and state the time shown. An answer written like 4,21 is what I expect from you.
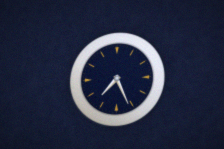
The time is 7,26
